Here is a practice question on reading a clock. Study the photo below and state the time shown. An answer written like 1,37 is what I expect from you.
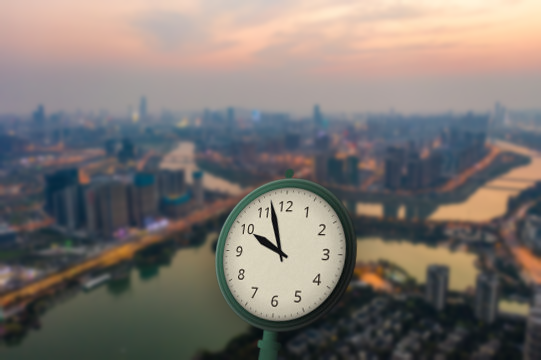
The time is 9,57
